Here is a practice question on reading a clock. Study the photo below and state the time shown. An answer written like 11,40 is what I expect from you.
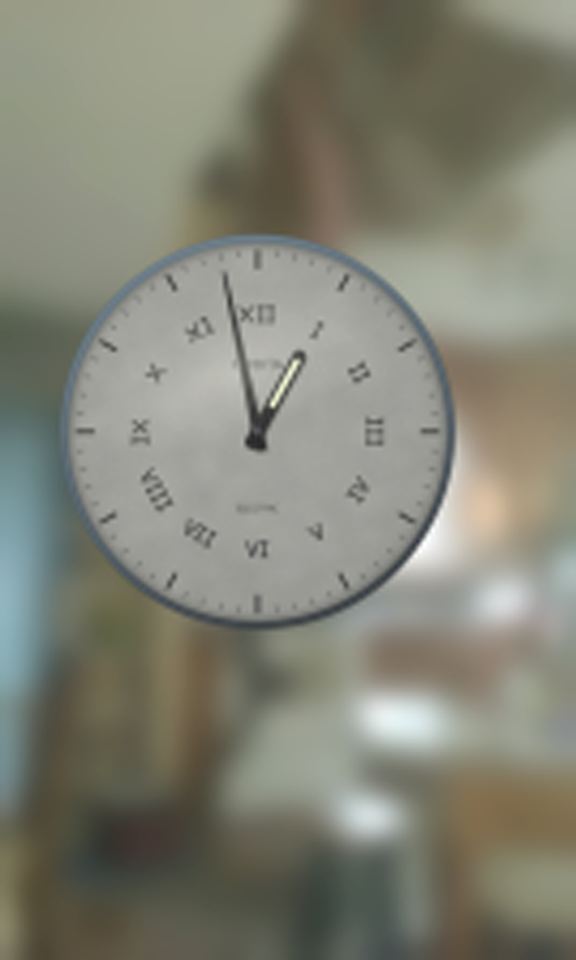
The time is 12,58
